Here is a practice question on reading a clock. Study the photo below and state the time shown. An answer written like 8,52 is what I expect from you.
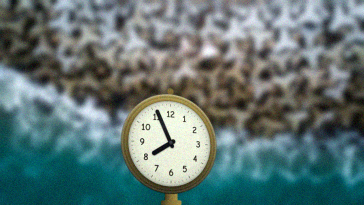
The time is 7,56
